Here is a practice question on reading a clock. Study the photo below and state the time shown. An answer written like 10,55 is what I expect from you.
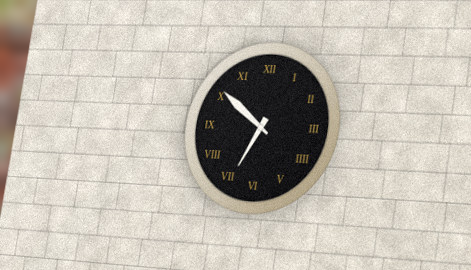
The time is 6,51
